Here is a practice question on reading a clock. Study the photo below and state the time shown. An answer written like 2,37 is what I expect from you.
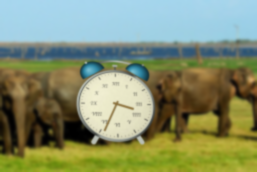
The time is 3,34
